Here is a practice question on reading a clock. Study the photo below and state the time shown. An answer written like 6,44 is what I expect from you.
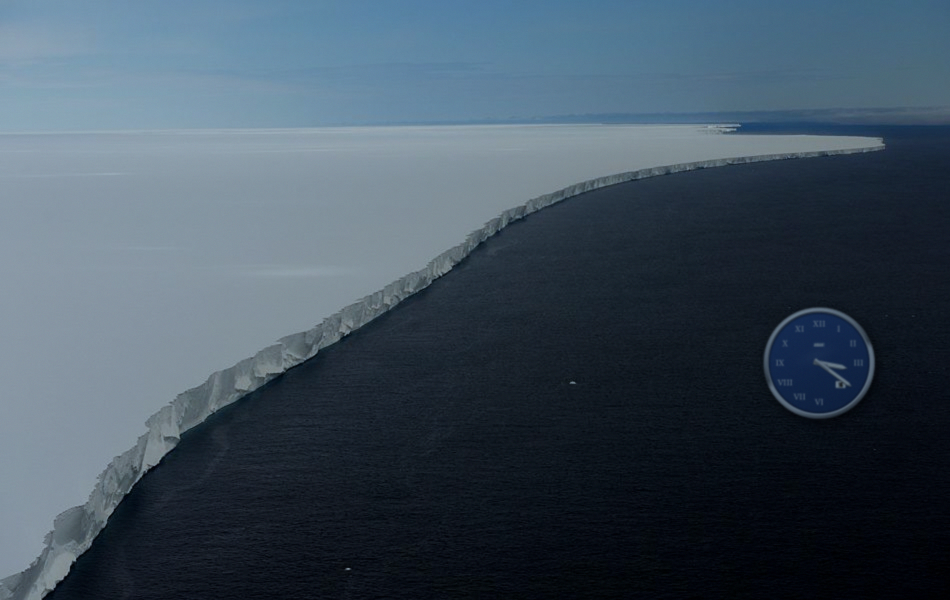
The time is 3,21
